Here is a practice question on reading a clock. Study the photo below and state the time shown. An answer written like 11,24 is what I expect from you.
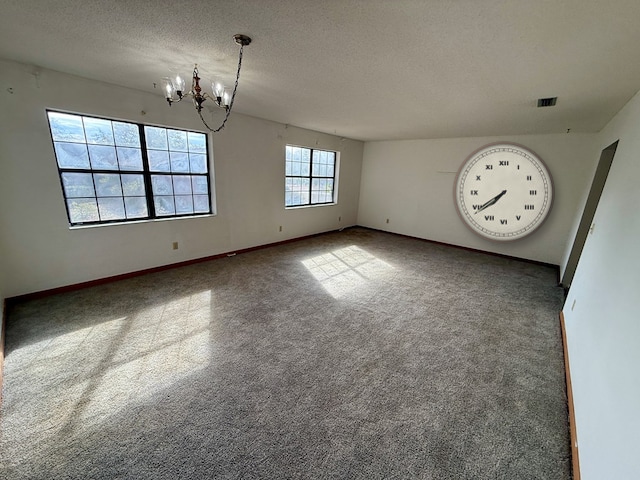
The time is 7,39
